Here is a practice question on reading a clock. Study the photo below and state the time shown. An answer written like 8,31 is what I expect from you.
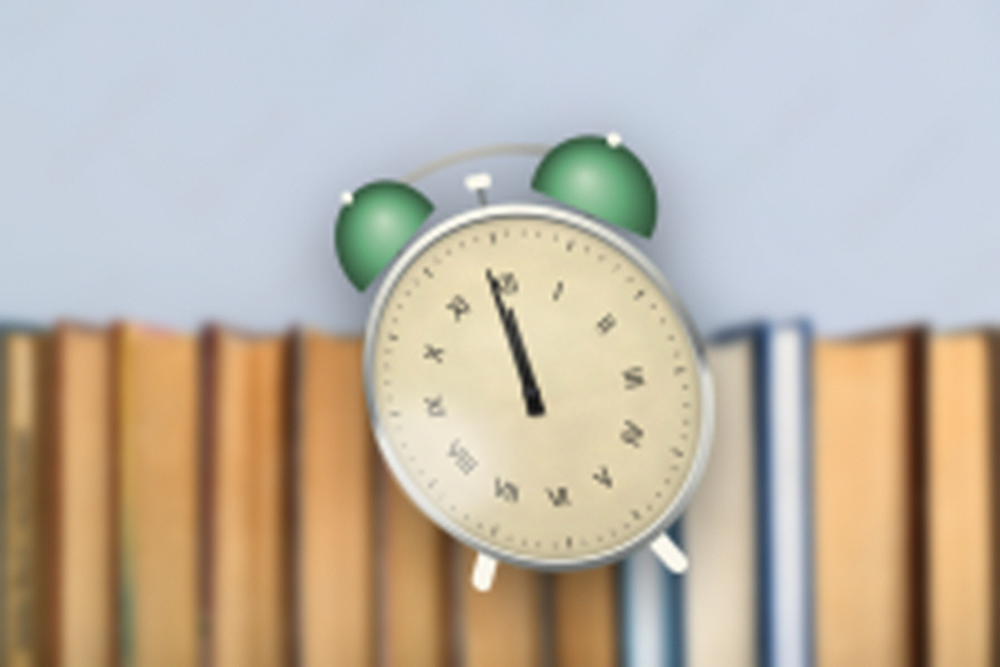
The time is 11,59
